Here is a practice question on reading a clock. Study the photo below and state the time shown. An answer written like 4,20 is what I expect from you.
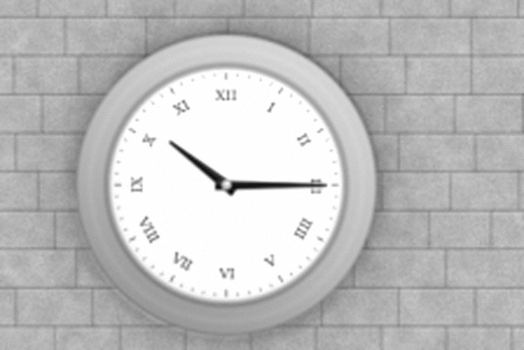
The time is 10,15
